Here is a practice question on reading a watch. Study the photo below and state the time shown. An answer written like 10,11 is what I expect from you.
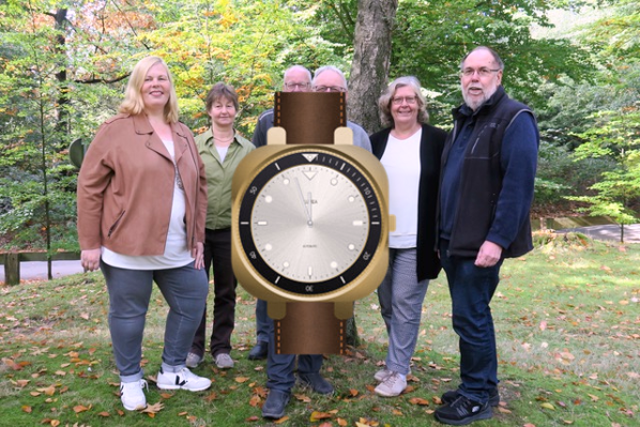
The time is 11,57
